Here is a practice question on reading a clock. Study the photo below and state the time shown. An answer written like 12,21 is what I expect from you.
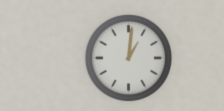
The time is 1,01
